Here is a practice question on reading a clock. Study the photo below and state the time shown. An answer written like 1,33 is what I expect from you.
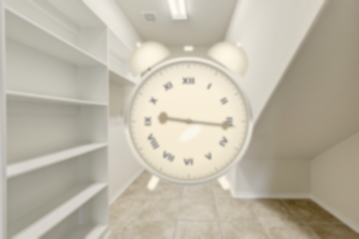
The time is 9,16
